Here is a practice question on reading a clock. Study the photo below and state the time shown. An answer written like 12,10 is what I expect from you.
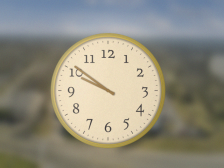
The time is 9,51
